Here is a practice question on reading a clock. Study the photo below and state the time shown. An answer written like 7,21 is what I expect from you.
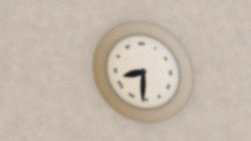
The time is 8,31
